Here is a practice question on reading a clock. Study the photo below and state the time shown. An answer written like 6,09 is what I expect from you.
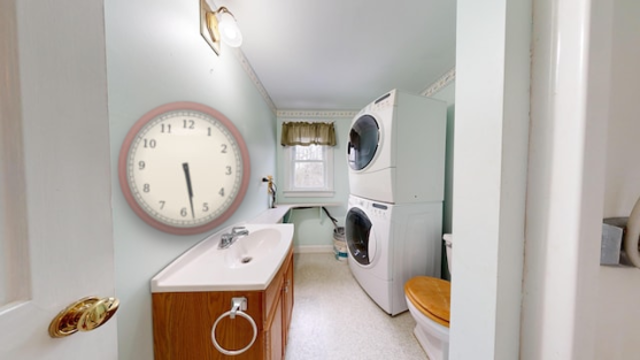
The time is 5,28
